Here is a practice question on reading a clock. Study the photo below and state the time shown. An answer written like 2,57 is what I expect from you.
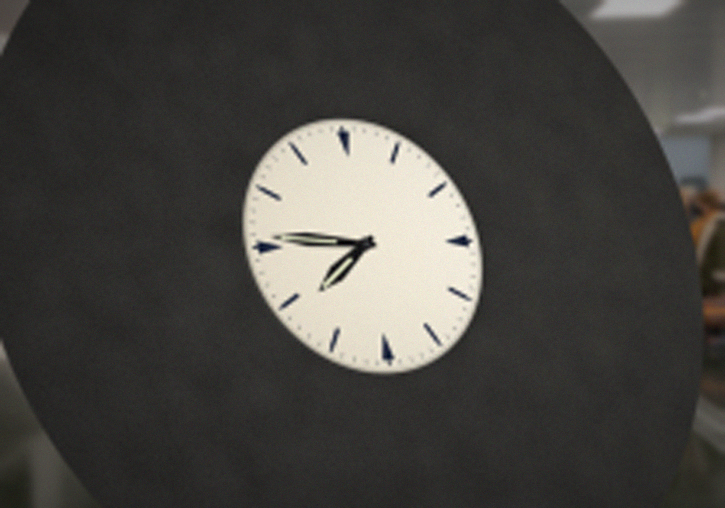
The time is 7,46
